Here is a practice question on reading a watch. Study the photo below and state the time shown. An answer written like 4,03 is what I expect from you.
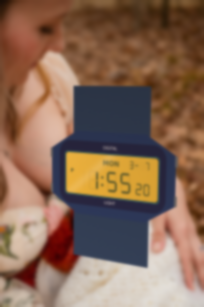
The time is 1,55
